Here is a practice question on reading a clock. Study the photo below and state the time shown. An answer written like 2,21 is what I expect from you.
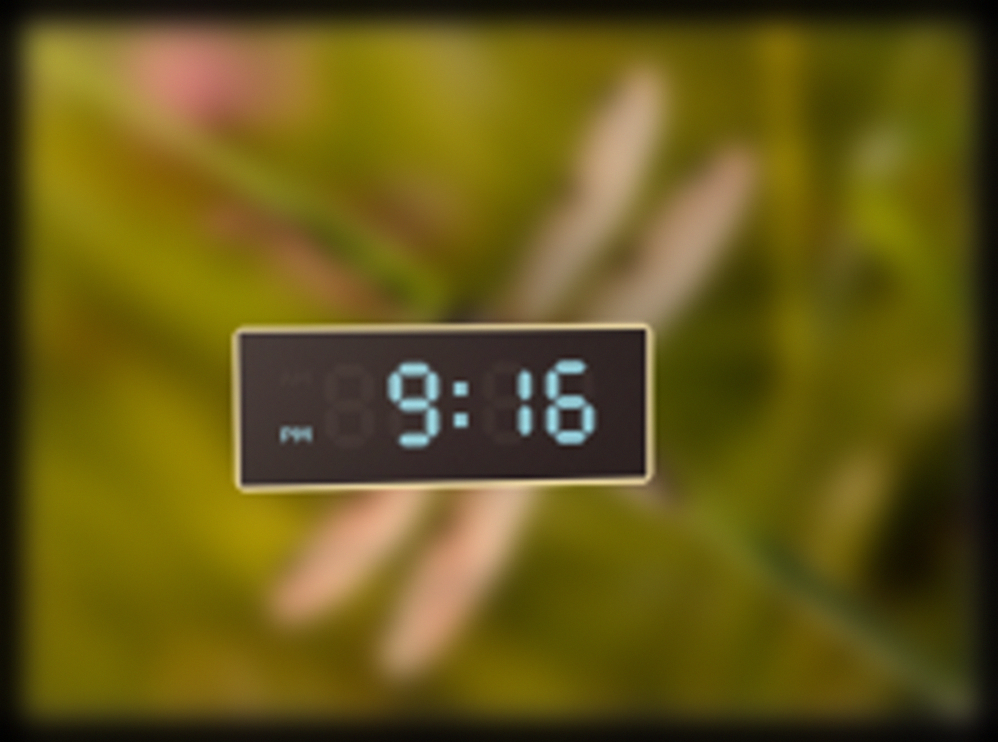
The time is 9,16
